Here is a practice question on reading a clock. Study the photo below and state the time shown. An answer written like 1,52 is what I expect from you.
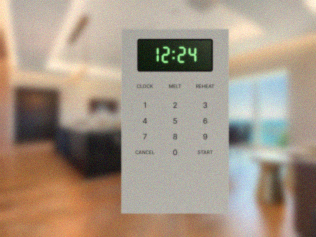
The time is 12,24
